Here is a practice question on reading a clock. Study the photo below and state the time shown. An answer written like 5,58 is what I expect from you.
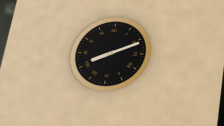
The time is 8,11
